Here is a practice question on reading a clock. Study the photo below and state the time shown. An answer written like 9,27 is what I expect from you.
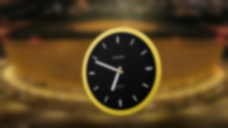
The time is 6,49
